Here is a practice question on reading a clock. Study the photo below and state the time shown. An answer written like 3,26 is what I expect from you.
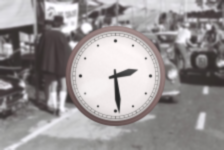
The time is 2,29
